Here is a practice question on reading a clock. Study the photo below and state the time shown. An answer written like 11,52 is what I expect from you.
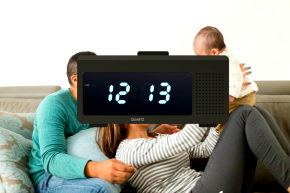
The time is 12,13
